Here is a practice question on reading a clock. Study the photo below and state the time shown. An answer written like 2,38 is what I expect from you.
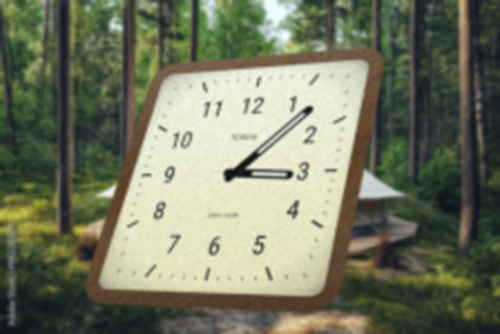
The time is 3,07
